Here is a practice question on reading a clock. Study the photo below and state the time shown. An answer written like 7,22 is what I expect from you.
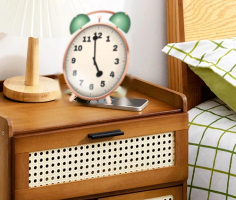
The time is 4,59
